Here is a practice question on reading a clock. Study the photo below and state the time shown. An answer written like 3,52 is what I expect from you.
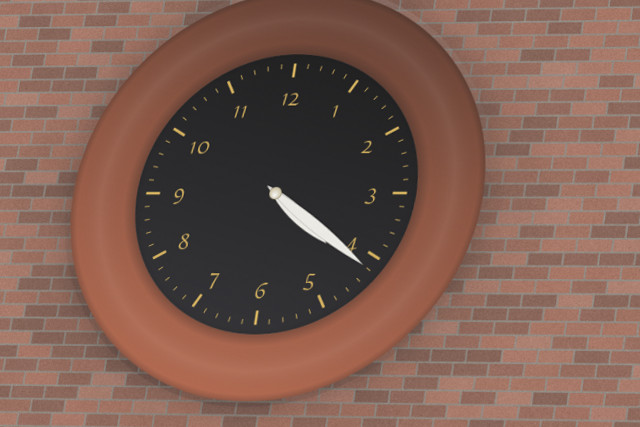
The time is 4,21
